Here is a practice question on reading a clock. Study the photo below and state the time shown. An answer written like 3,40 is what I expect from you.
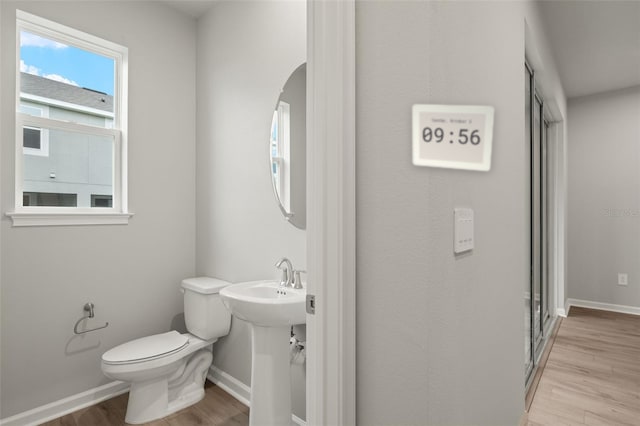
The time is 9,56
